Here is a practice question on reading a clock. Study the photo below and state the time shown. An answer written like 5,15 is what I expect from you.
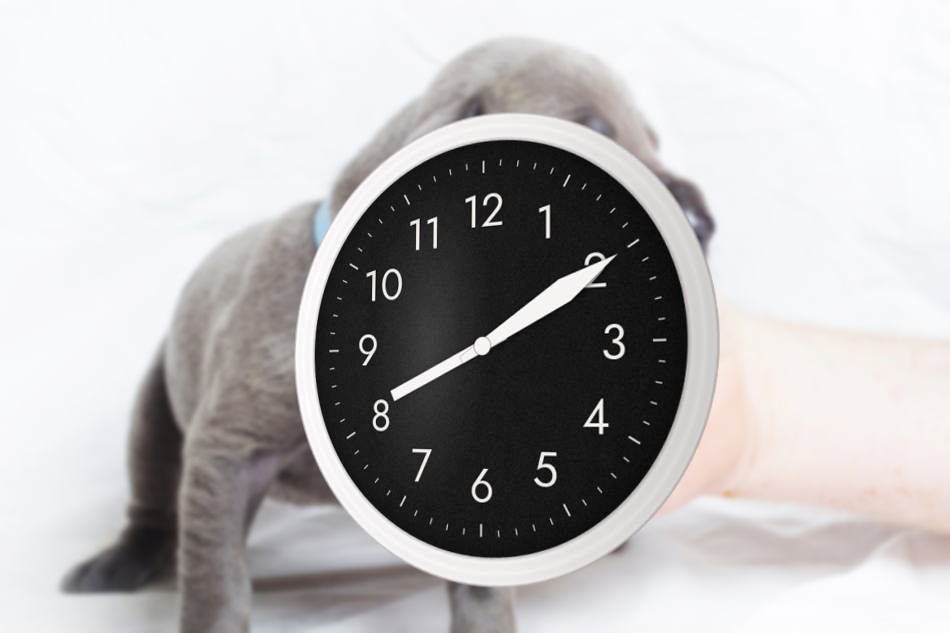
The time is 8,10
